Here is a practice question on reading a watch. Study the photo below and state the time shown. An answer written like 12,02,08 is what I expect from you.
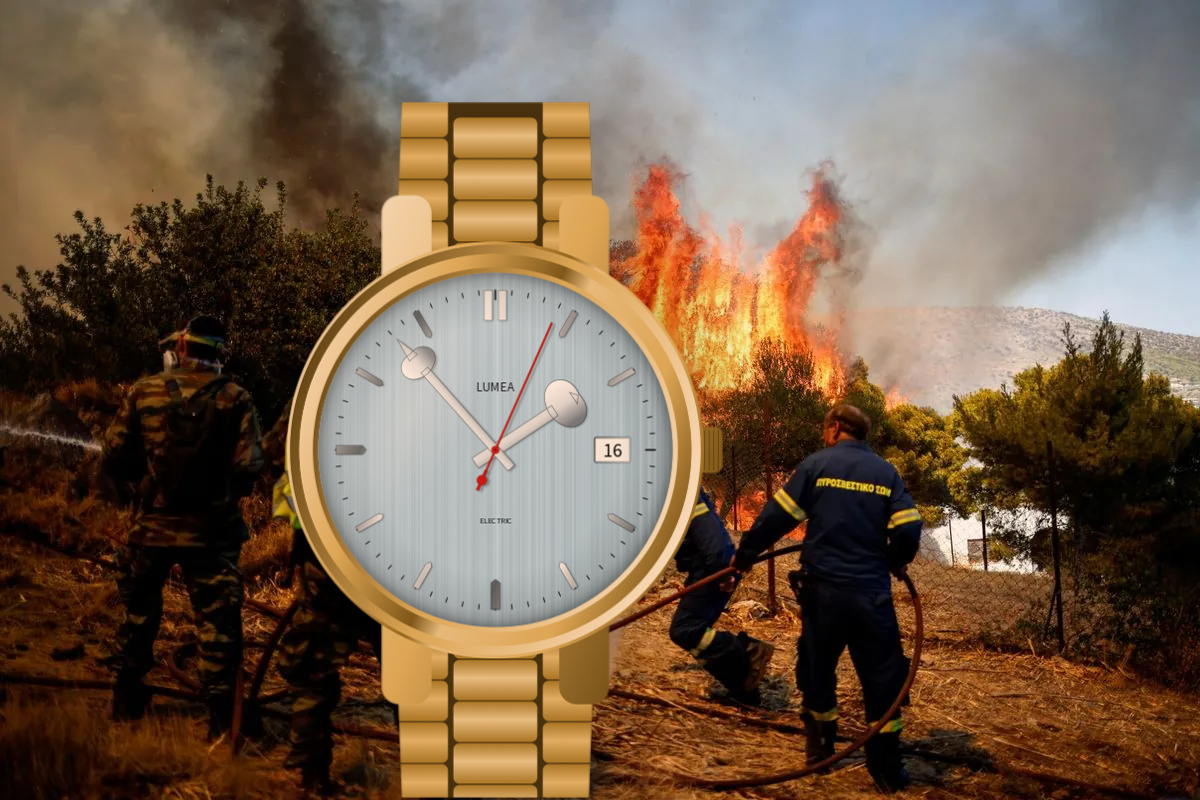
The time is 1,53,04
